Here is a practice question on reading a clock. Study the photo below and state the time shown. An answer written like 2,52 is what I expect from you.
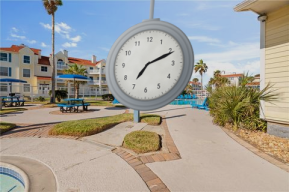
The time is 7,11
